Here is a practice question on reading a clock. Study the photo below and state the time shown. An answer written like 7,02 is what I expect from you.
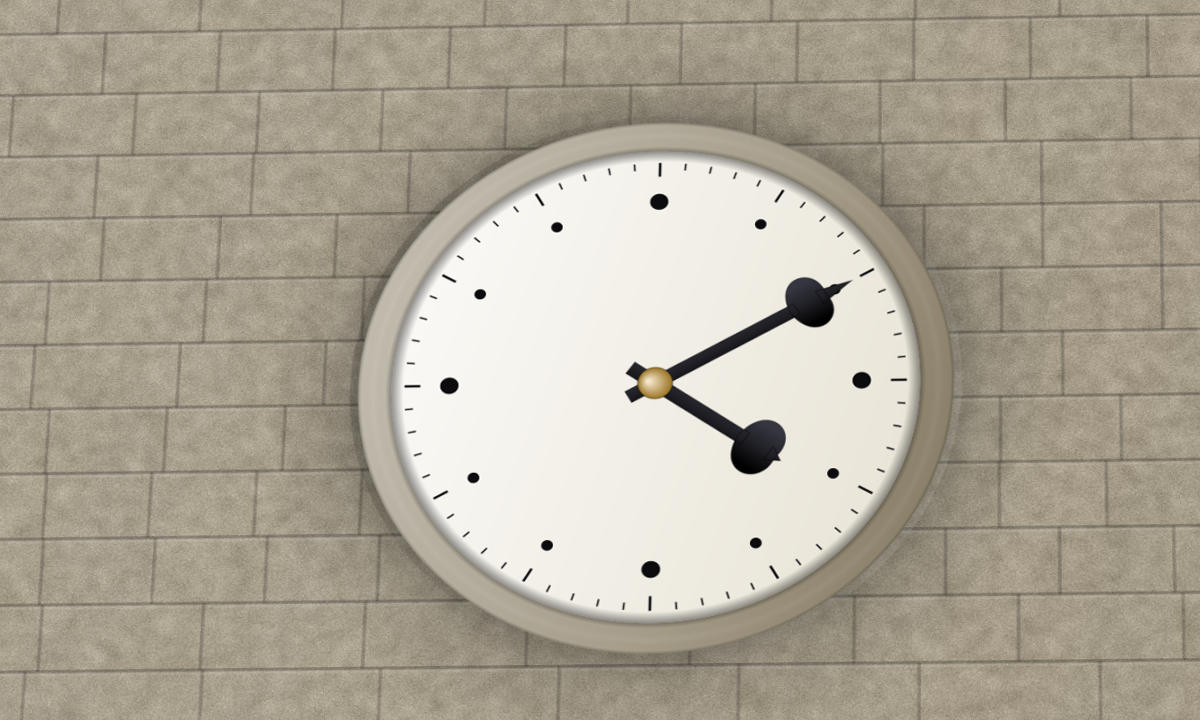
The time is 4,10
